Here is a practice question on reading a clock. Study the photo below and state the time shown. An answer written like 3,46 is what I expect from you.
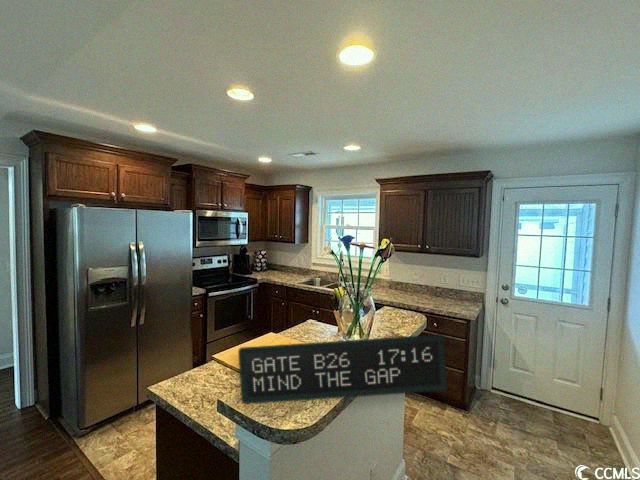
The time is 17,16
